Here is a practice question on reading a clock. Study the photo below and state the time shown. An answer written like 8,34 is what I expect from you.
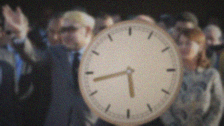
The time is 5,43
